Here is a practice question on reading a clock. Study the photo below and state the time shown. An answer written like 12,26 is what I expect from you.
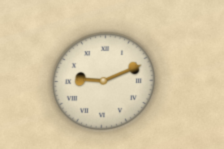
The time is 9,11
